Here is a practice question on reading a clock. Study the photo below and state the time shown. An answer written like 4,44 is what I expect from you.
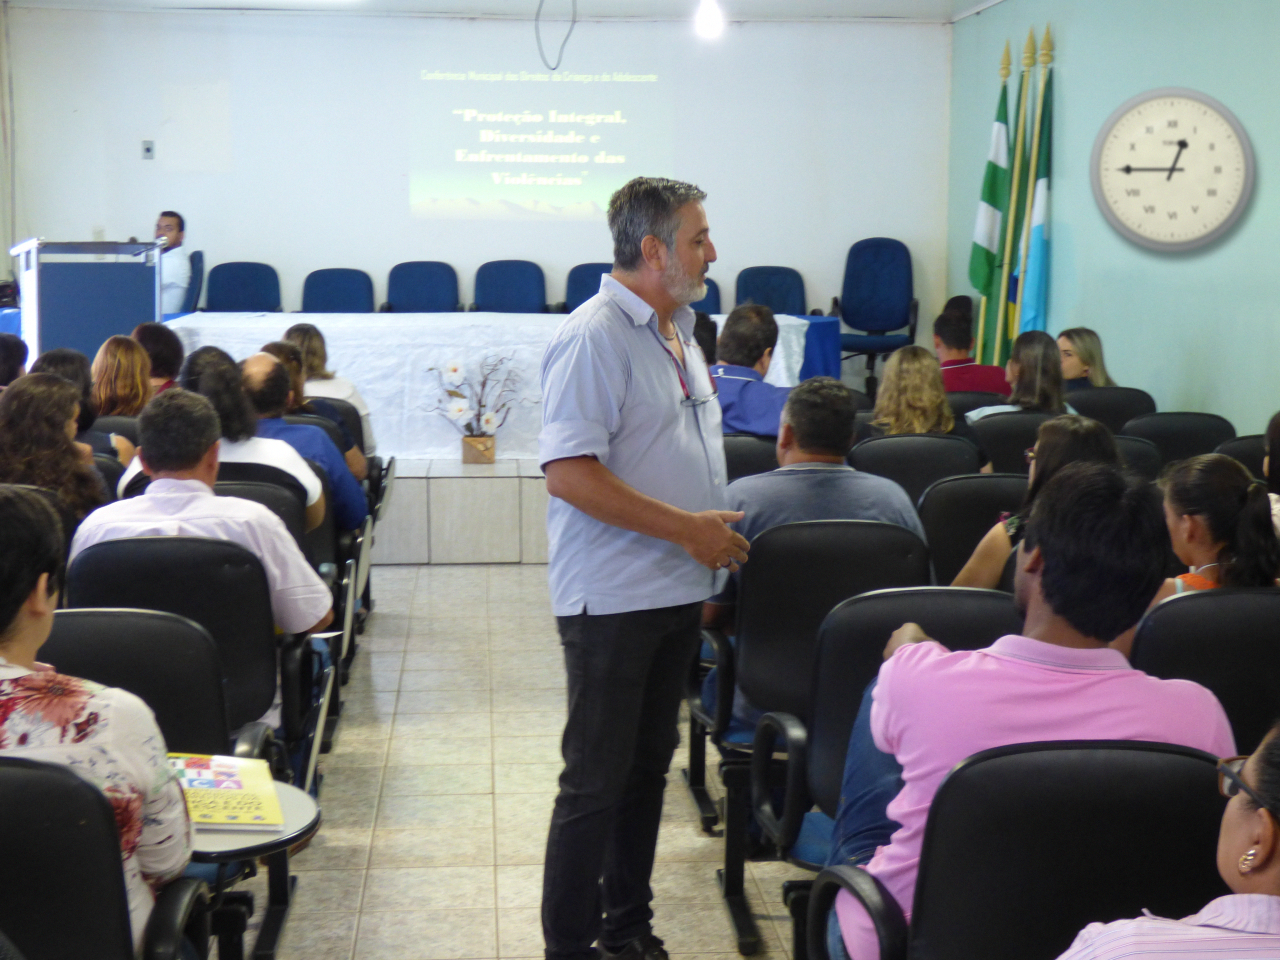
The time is 12,45
